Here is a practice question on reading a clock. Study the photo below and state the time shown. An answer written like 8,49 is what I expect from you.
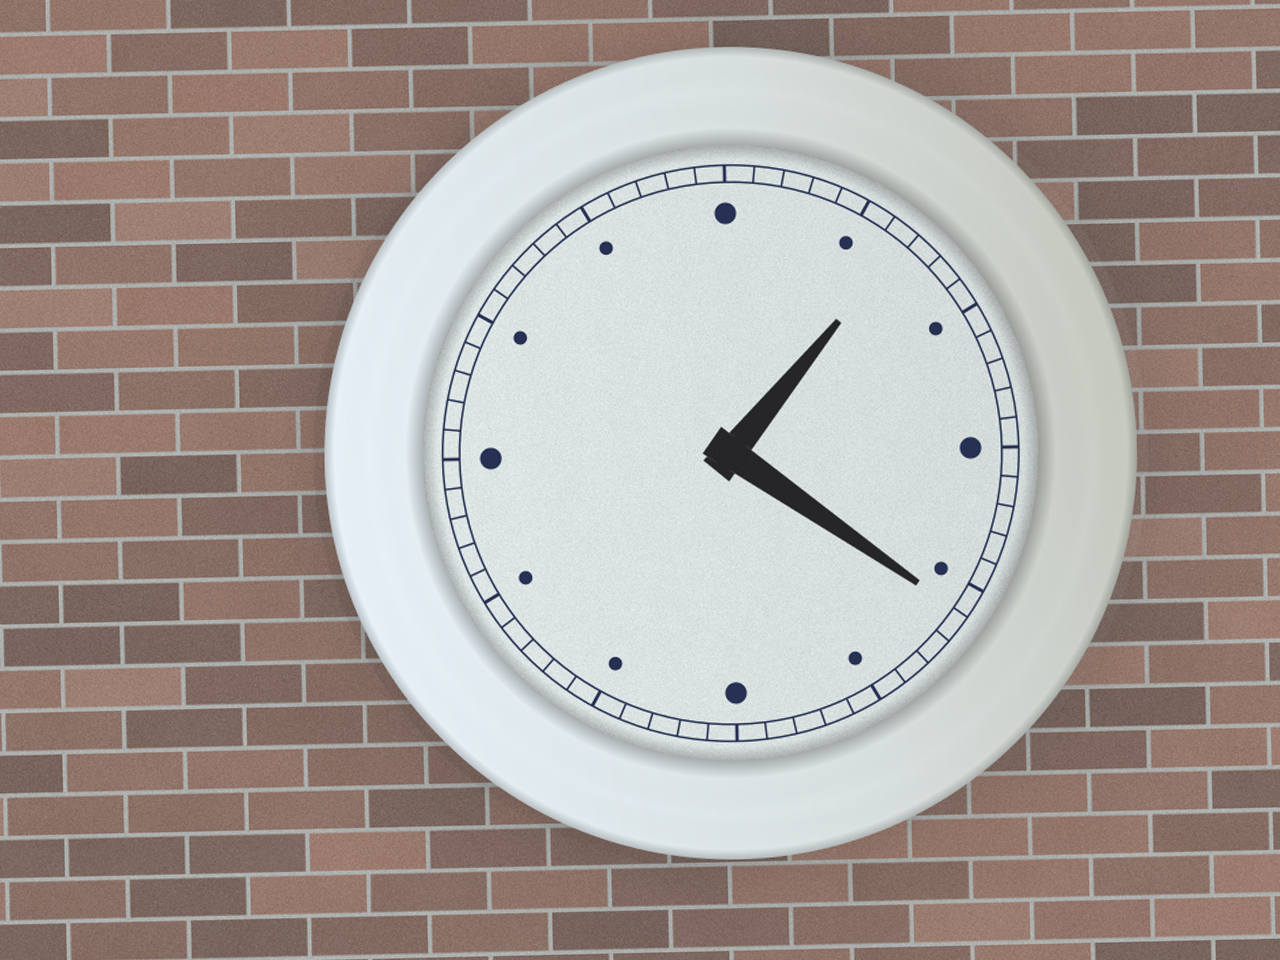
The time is 1,21
